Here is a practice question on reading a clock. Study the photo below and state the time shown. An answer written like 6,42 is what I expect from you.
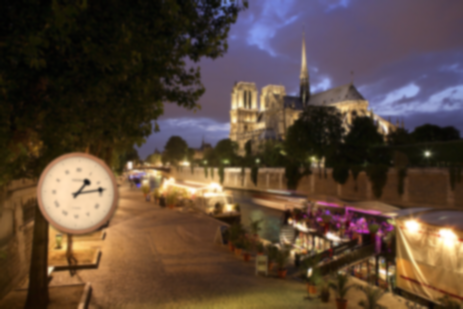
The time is 1,13
